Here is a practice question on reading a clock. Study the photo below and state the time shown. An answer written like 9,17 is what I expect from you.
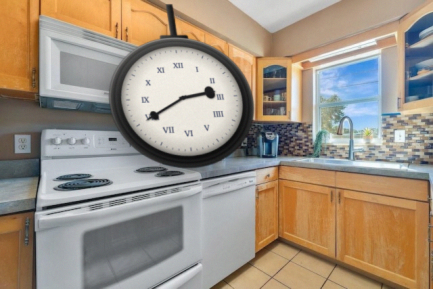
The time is 2,40
